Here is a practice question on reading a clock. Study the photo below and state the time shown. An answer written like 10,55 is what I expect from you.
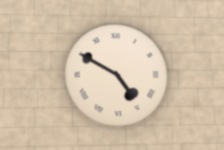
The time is 4,50
